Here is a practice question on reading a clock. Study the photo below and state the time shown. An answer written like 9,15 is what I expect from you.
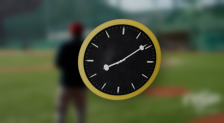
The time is 8,09
